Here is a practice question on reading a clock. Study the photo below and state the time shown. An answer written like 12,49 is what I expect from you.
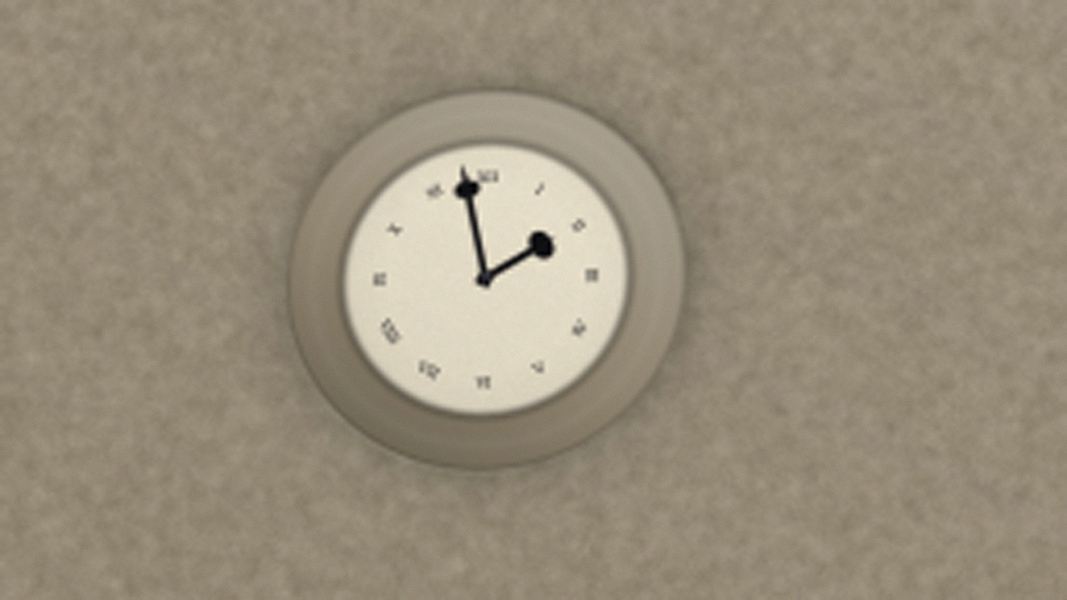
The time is 1,58
